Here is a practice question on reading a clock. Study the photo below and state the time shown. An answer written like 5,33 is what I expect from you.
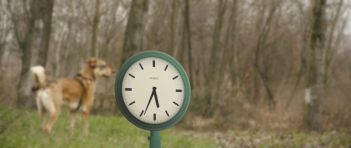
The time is 5,34
